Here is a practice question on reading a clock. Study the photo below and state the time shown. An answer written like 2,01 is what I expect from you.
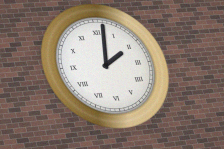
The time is 2,02
